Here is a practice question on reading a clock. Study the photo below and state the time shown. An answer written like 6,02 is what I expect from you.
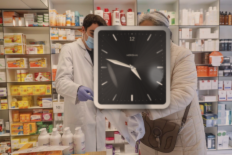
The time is 4,48
